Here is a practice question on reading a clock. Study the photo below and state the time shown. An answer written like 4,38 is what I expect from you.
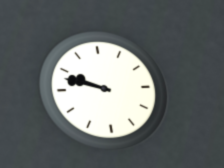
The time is 9,48
